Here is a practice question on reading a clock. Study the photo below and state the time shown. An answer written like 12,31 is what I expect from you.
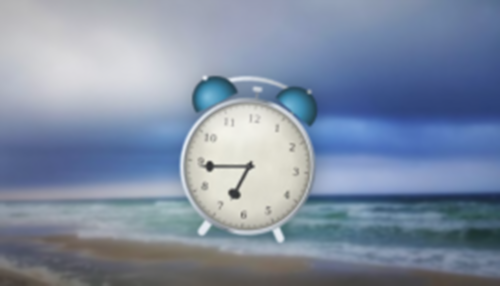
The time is 6,44
